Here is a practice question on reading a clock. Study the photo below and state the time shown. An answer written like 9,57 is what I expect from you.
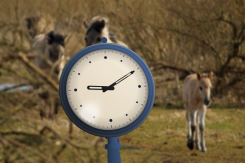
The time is 9,10
